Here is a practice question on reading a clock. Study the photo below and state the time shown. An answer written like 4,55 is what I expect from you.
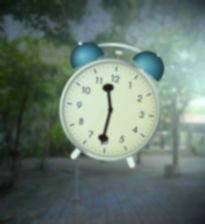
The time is 11,31
